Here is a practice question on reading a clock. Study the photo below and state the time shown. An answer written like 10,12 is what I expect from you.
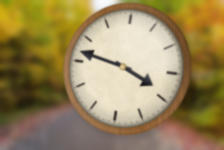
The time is 3,47
